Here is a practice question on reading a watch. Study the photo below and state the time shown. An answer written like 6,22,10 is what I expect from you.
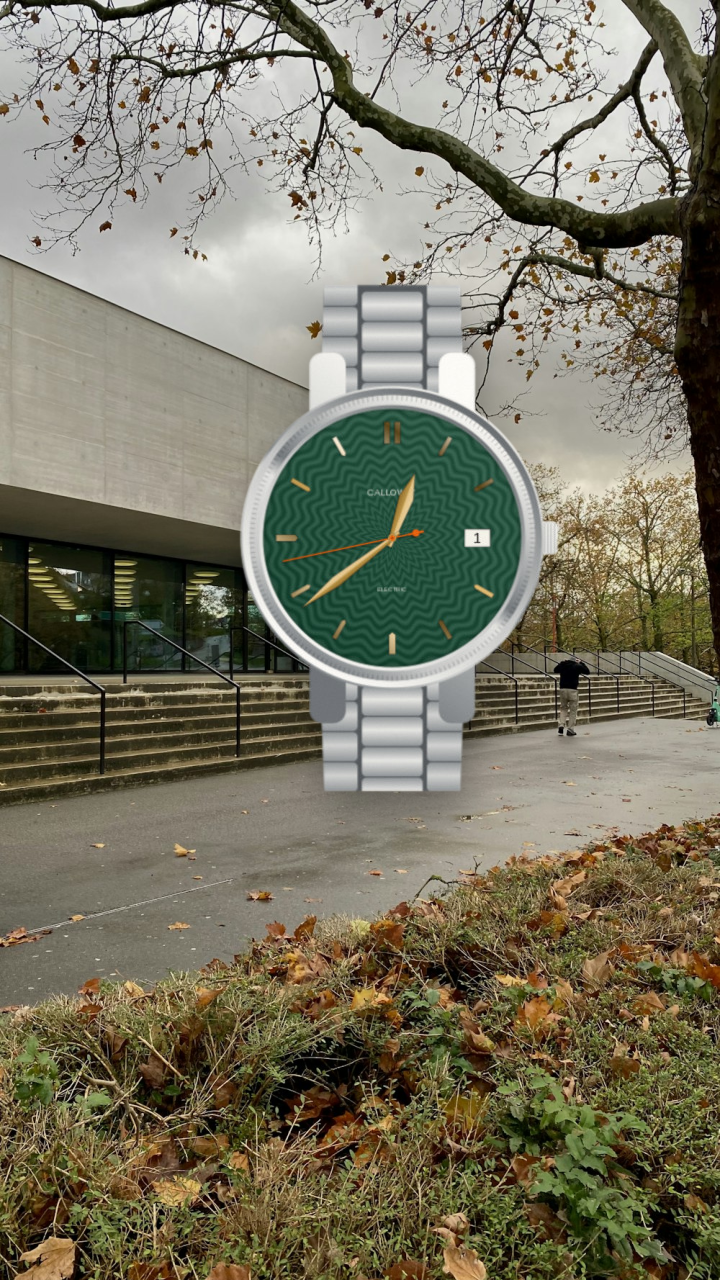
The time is 12,38,43
